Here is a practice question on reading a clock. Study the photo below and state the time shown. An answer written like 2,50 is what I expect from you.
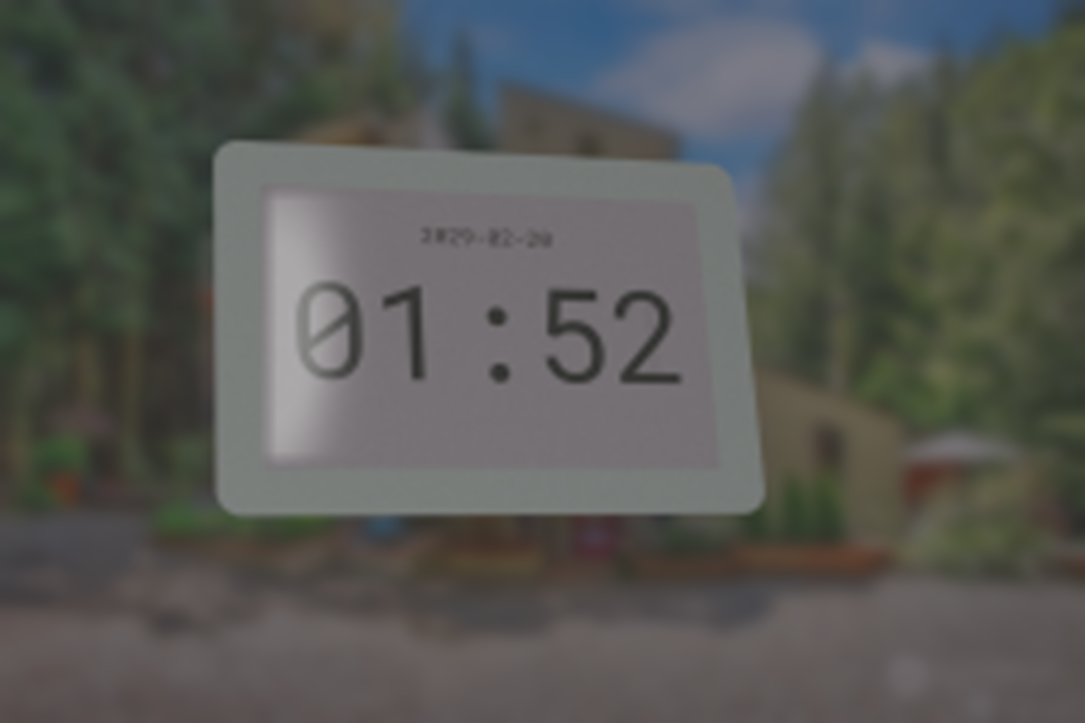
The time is 1,52
